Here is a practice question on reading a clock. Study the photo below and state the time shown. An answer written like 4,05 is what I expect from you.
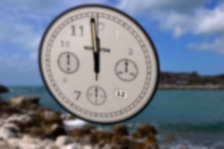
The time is 11,59
